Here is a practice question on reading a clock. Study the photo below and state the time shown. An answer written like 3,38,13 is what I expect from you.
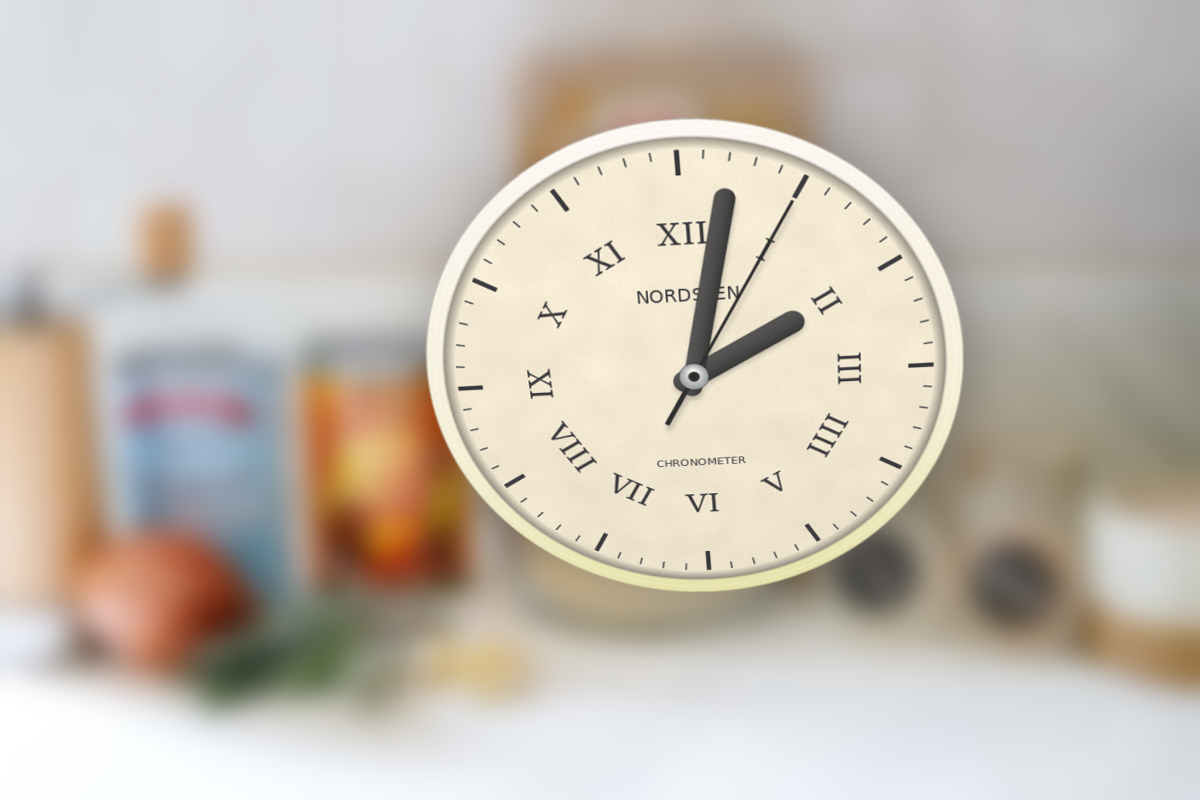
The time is 2,02,05
